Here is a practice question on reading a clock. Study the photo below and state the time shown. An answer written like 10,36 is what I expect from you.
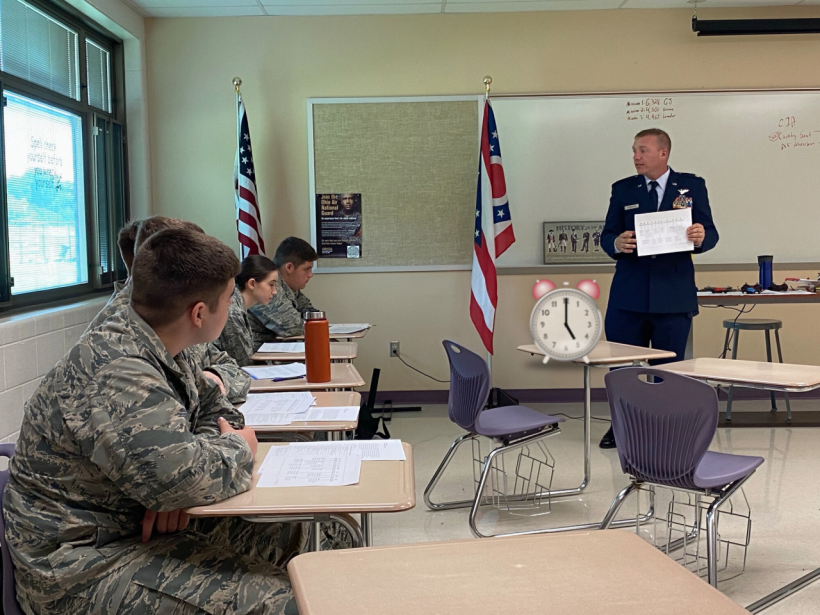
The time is 5,00
